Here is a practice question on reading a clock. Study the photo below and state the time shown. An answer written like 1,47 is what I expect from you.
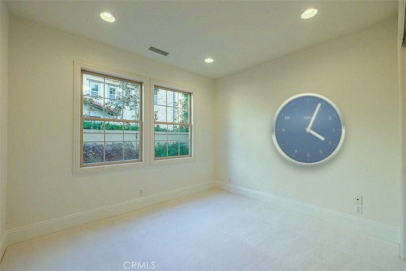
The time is 4,04
